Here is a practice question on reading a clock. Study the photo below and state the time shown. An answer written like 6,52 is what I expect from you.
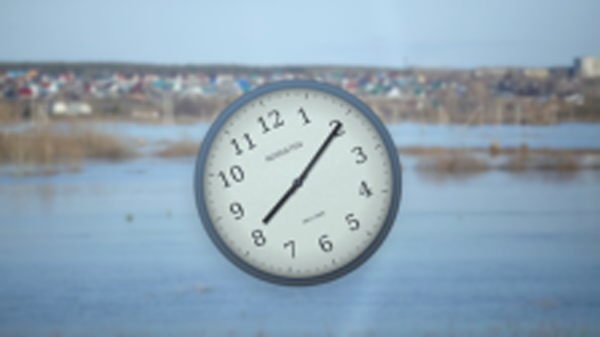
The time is 8,10
